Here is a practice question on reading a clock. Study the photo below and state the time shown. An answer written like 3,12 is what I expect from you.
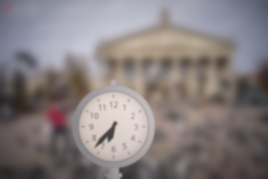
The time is 6,37
